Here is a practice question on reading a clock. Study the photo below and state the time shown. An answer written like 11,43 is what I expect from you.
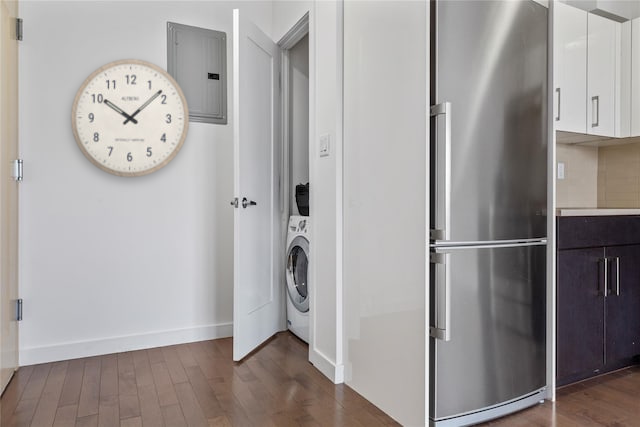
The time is 10,08
